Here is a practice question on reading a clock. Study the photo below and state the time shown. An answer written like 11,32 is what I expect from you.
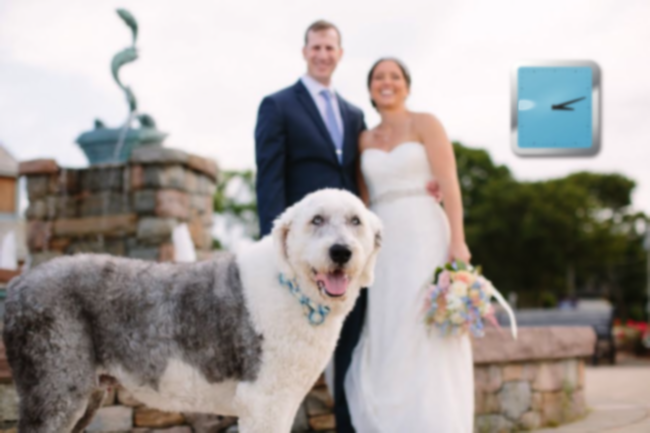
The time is 3,12
